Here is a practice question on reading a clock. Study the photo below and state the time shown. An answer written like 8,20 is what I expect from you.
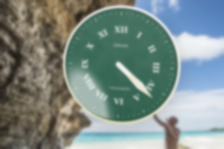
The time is 4,22
